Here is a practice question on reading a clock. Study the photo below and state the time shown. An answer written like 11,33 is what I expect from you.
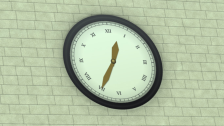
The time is 12,35
